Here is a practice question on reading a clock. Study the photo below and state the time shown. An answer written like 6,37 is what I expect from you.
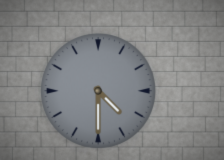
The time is 4,30
